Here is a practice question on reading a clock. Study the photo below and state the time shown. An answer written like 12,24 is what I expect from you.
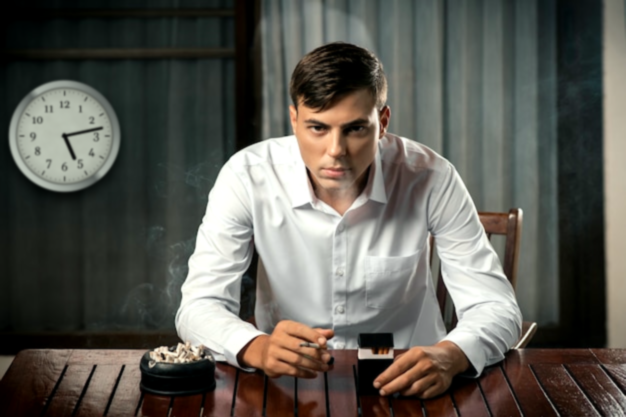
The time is 5,13
